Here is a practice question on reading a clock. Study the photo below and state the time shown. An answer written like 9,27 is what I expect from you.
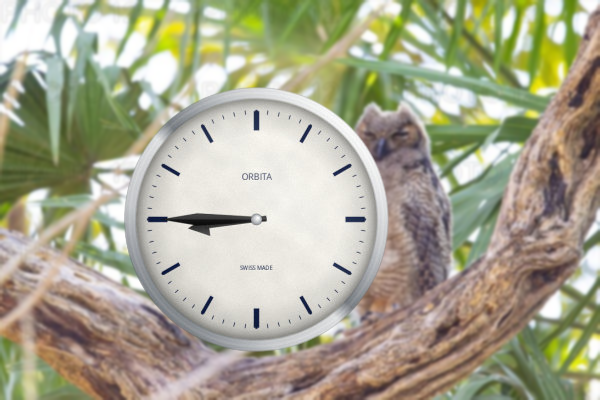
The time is 8,45
